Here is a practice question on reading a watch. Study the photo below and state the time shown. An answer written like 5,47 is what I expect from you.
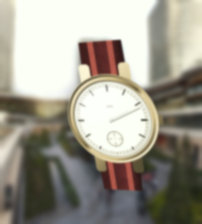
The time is 2,11
